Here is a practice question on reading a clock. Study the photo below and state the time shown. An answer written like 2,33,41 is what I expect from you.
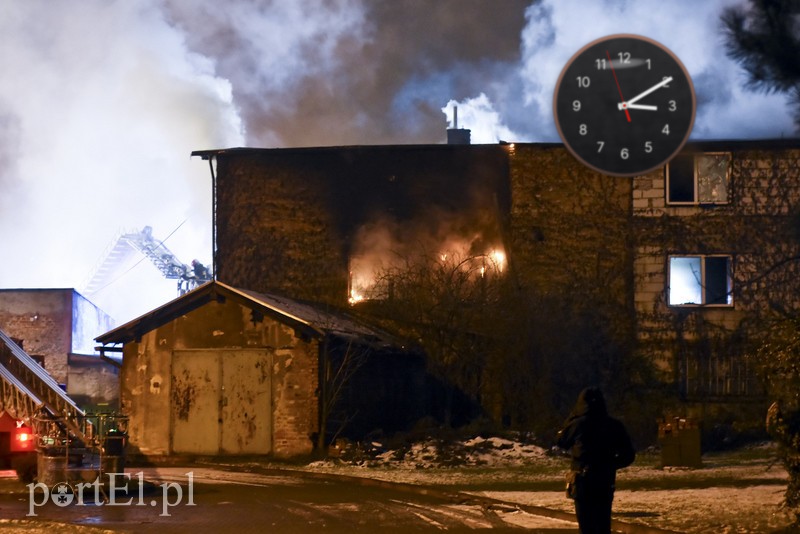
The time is 3,09,57
